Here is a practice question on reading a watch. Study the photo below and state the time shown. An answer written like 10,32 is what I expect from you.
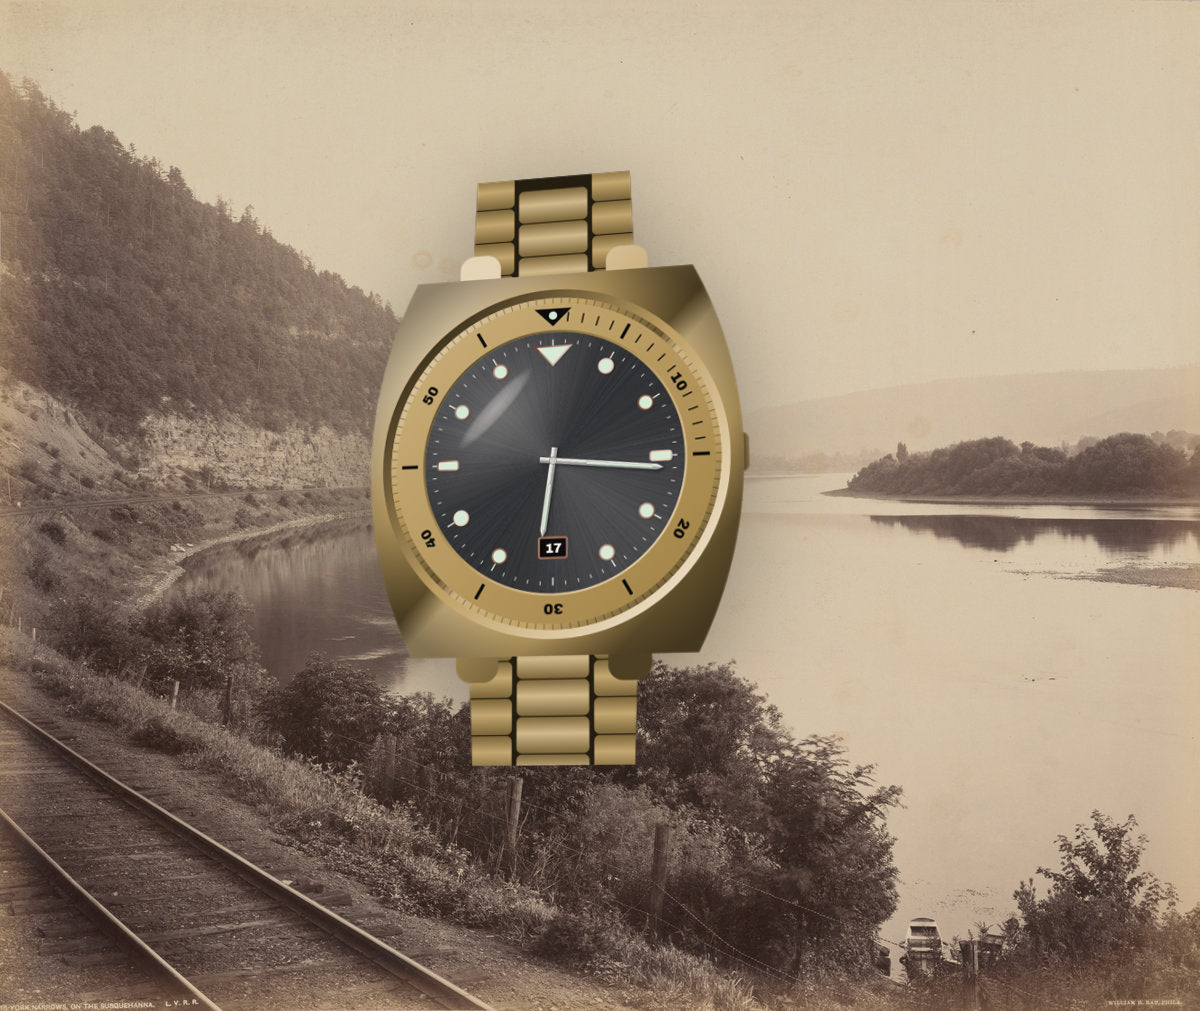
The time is 6,16
